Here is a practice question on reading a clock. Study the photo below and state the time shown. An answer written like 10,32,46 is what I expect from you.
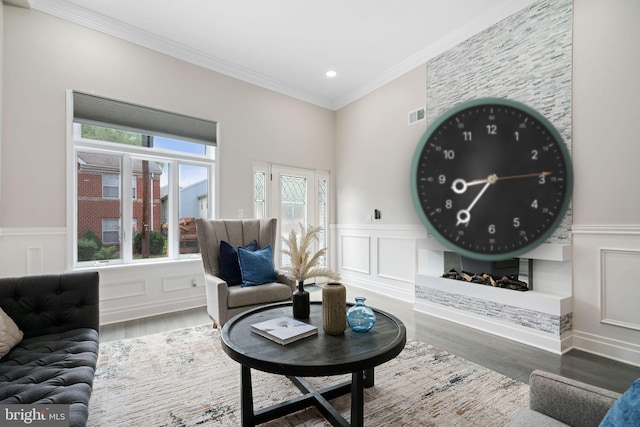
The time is 8,36,14
